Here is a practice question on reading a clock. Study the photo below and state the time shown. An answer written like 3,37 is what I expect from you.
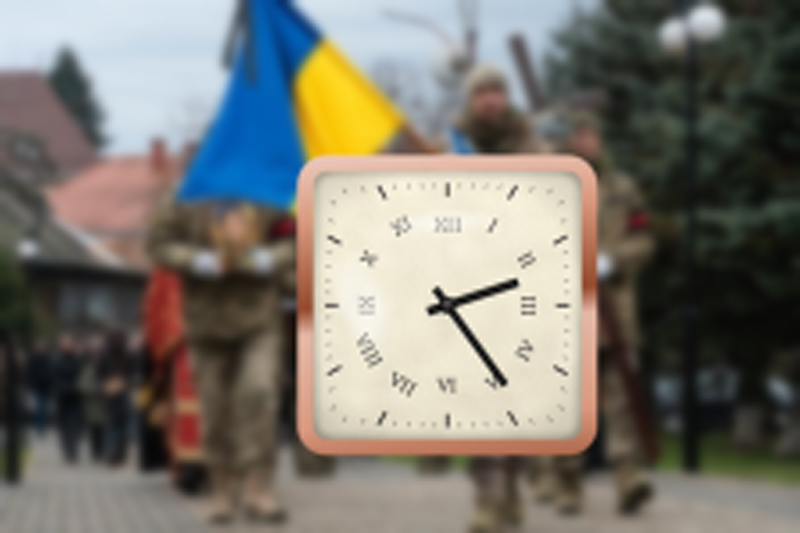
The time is 2,24
